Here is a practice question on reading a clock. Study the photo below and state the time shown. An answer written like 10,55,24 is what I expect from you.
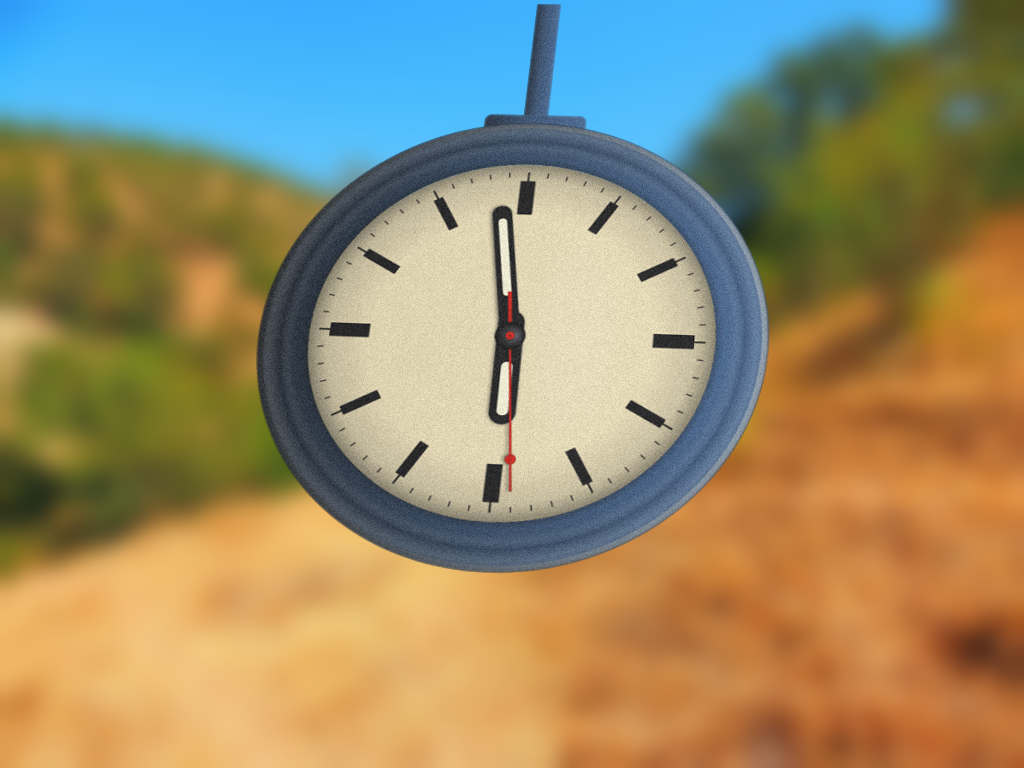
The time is 5,58,29
